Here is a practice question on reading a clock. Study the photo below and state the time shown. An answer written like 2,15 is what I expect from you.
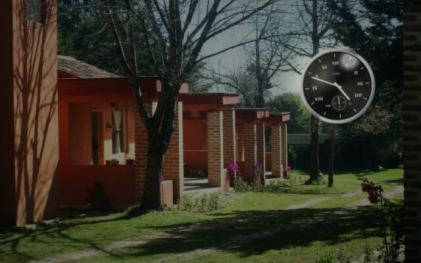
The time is 4,49
